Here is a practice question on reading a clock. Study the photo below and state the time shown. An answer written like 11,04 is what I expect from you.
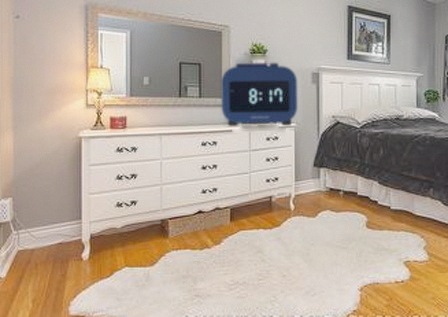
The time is 8,17
